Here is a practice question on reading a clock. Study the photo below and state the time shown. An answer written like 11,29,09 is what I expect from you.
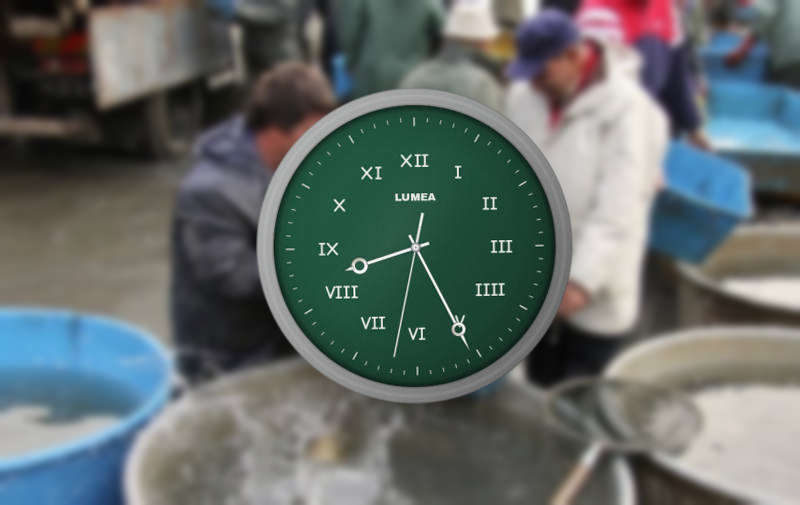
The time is 8,25,32
